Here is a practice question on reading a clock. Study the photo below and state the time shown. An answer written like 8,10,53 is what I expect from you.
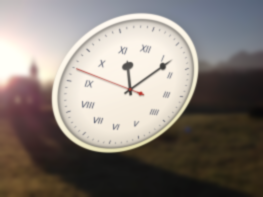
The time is 11,06,47
